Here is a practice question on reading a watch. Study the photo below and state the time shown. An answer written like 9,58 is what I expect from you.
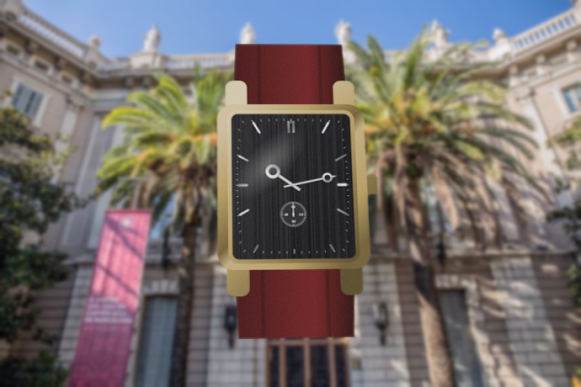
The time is 10,13
